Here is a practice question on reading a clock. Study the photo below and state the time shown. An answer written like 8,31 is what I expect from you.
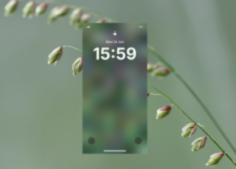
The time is 15,59
